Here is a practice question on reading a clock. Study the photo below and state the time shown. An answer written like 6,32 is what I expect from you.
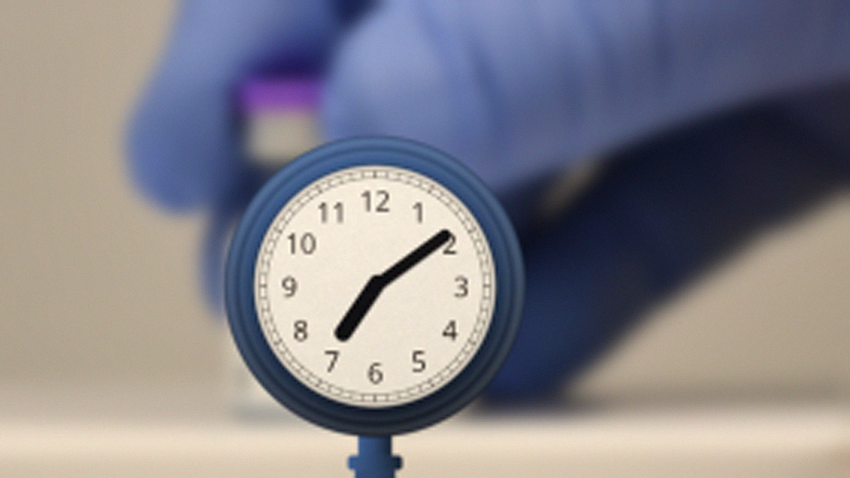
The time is 7,09
